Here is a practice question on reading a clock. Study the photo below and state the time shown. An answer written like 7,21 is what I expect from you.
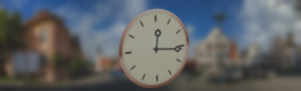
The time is 12,16
